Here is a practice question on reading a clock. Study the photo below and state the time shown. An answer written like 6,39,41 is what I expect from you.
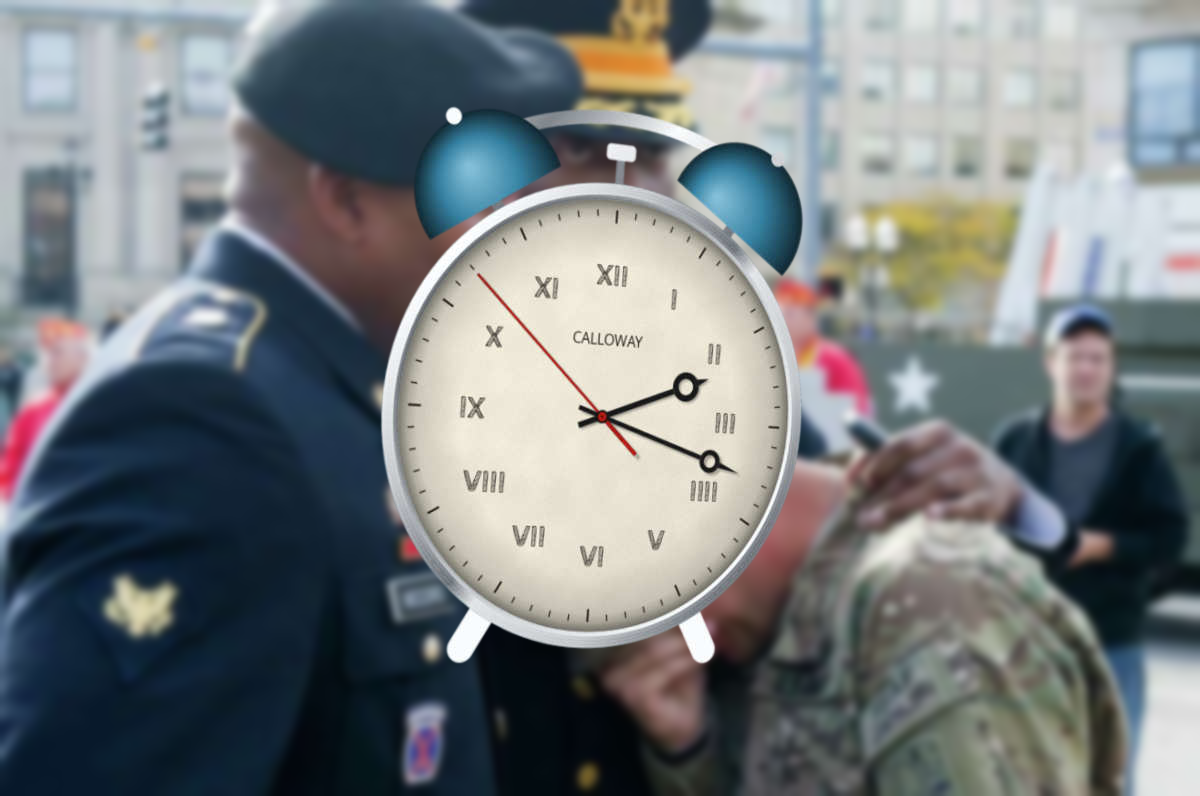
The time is 2,17,52
